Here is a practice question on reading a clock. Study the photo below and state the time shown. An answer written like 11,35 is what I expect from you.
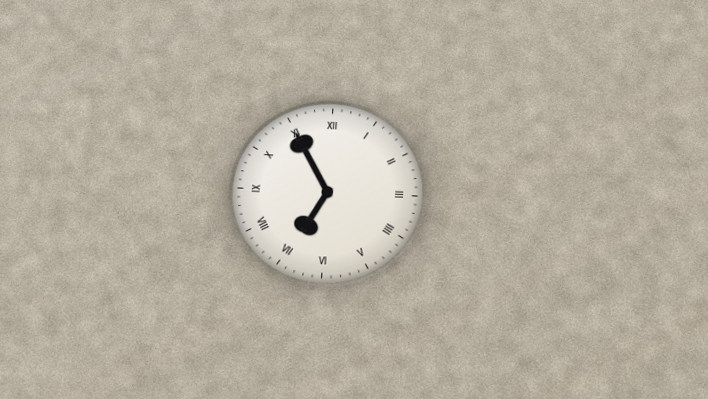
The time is 6,55
